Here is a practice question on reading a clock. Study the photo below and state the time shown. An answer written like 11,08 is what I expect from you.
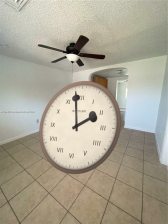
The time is 1,58
